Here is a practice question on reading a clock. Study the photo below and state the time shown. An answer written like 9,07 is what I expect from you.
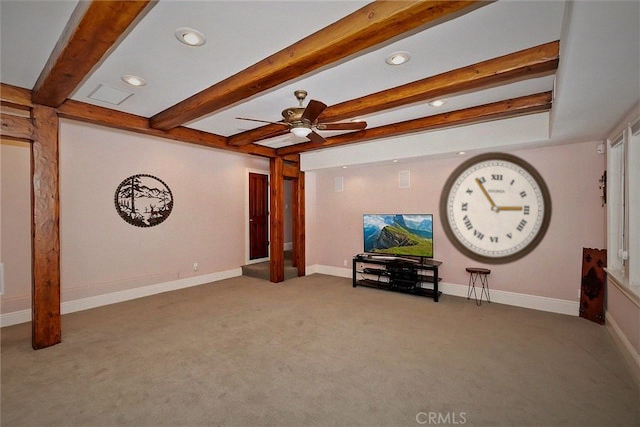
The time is 2,54
